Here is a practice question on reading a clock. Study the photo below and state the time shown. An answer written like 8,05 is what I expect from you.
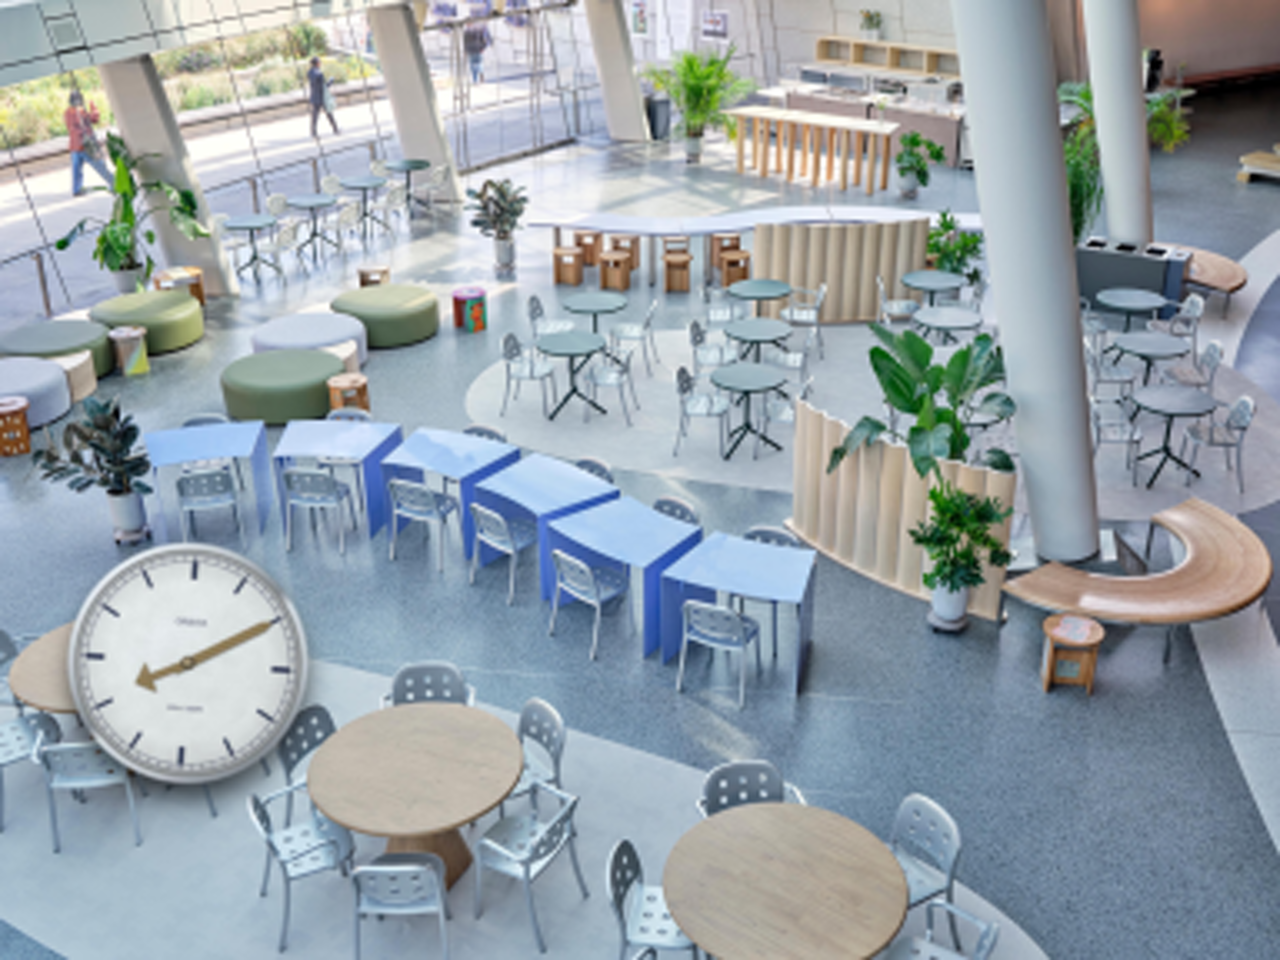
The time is 8,10
